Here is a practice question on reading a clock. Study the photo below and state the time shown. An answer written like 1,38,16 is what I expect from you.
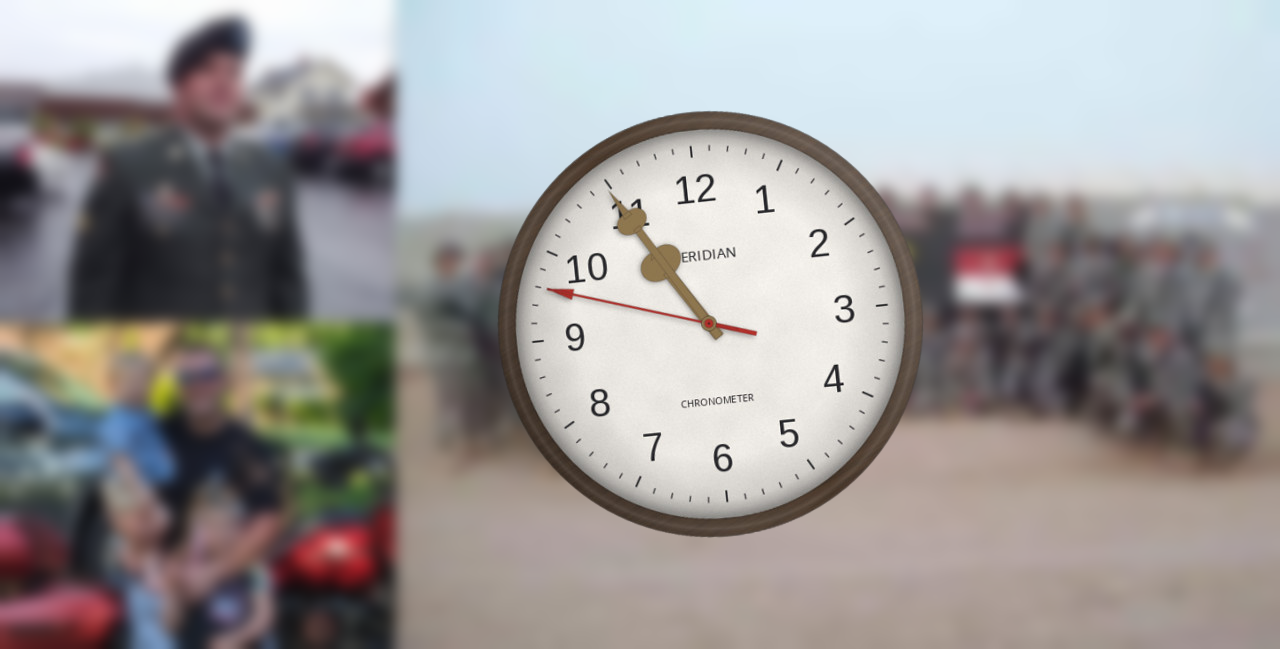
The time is 10,54,48
